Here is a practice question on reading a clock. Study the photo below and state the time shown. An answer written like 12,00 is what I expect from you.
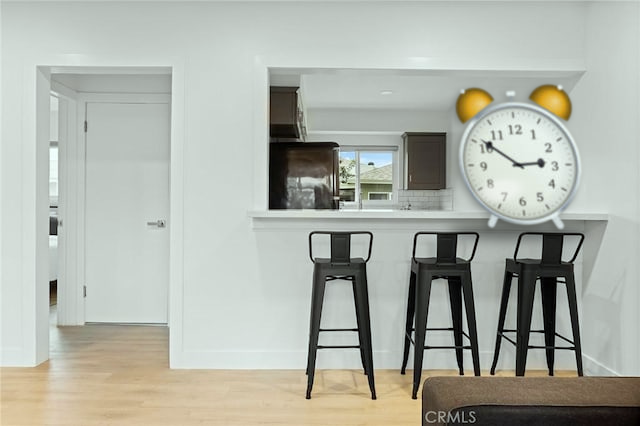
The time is 2,51
